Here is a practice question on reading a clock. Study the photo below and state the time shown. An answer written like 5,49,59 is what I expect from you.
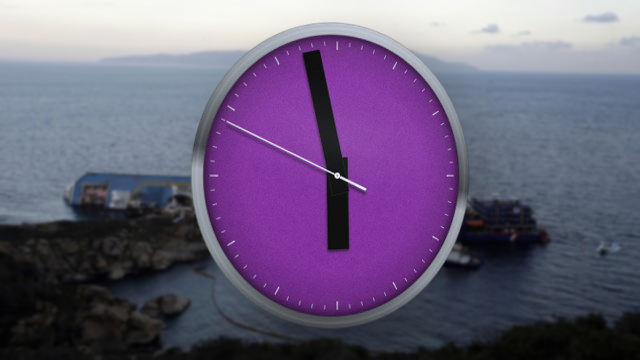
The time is 5,57,49
